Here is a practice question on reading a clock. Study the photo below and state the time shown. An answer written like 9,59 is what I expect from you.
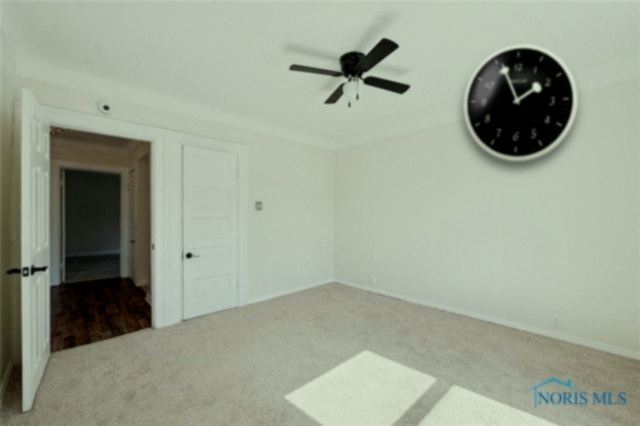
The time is 1,56
